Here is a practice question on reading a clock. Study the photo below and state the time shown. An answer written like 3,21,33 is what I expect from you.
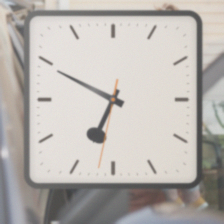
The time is 6,49,32
